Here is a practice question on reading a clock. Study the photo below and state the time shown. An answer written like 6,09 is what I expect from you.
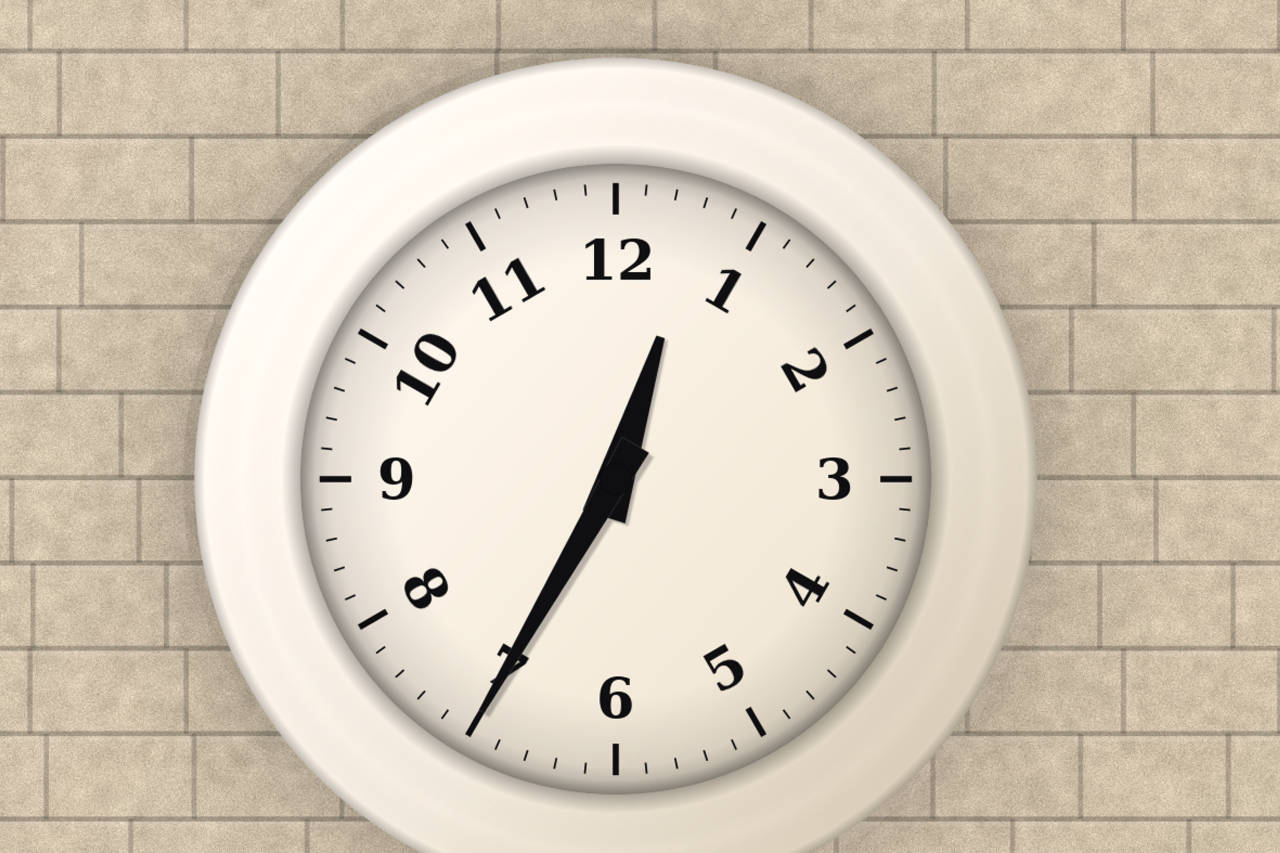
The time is 12,35
